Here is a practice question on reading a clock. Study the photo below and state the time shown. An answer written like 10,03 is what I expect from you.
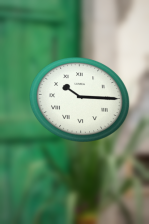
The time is 10,15
